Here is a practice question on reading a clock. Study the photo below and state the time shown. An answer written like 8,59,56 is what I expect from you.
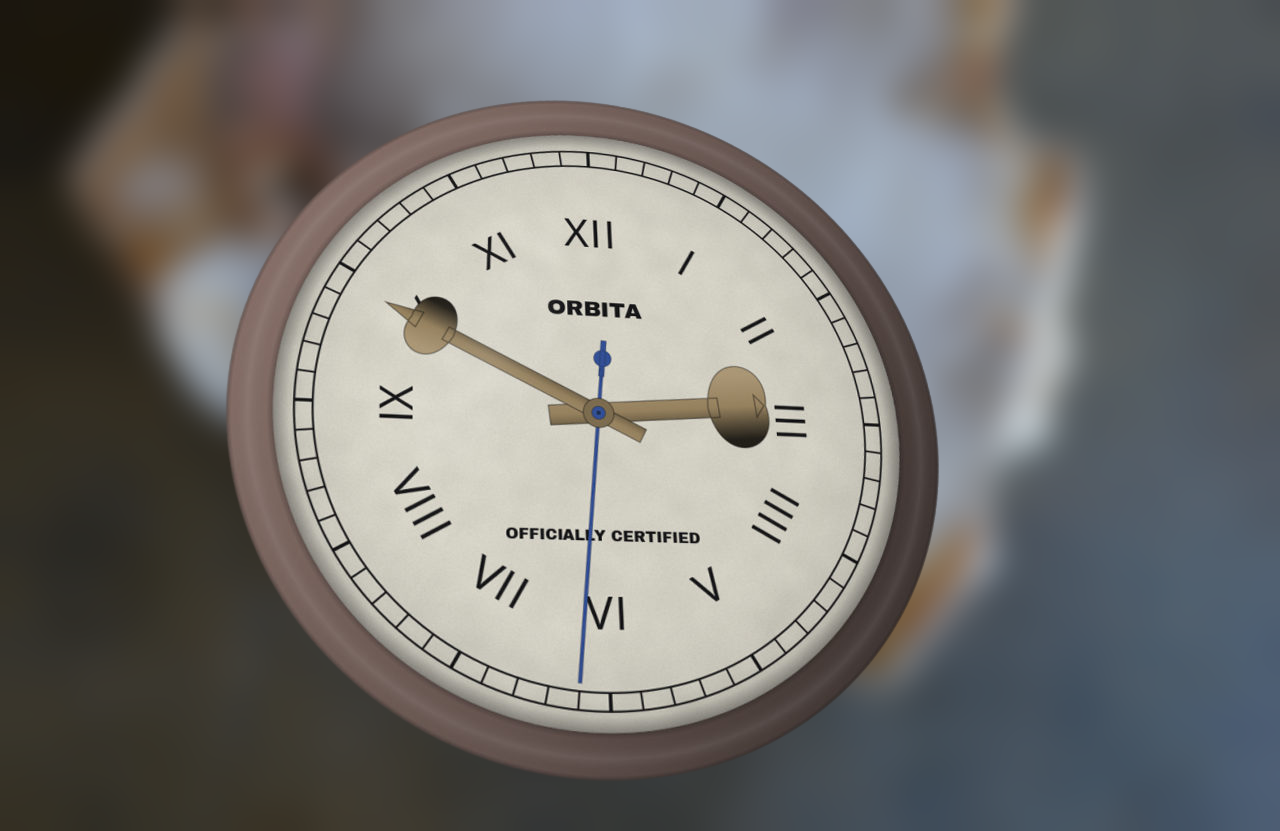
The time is 2,49,31
